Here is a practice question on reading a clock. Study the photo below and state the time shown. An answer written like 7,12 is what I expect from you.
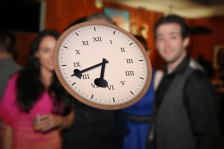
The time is 6,42
